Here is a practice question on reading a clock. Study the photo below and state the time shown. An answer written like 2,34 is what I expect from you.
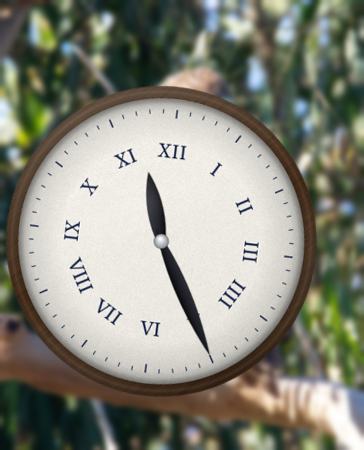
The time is 11,25
